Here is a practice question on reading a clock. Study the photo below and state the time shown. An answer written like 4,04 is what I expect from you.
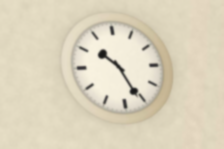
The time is 10,26
